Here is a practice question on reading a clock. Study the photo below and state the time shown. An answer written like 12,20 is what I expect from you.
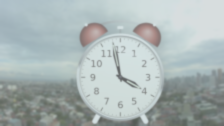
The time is 3,58
